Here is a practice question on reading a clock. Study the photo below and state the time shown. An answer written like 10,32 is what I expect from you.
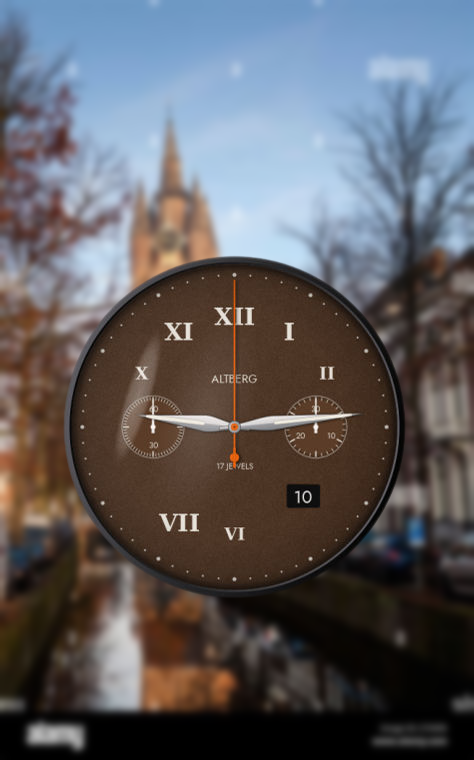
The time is 9,14
